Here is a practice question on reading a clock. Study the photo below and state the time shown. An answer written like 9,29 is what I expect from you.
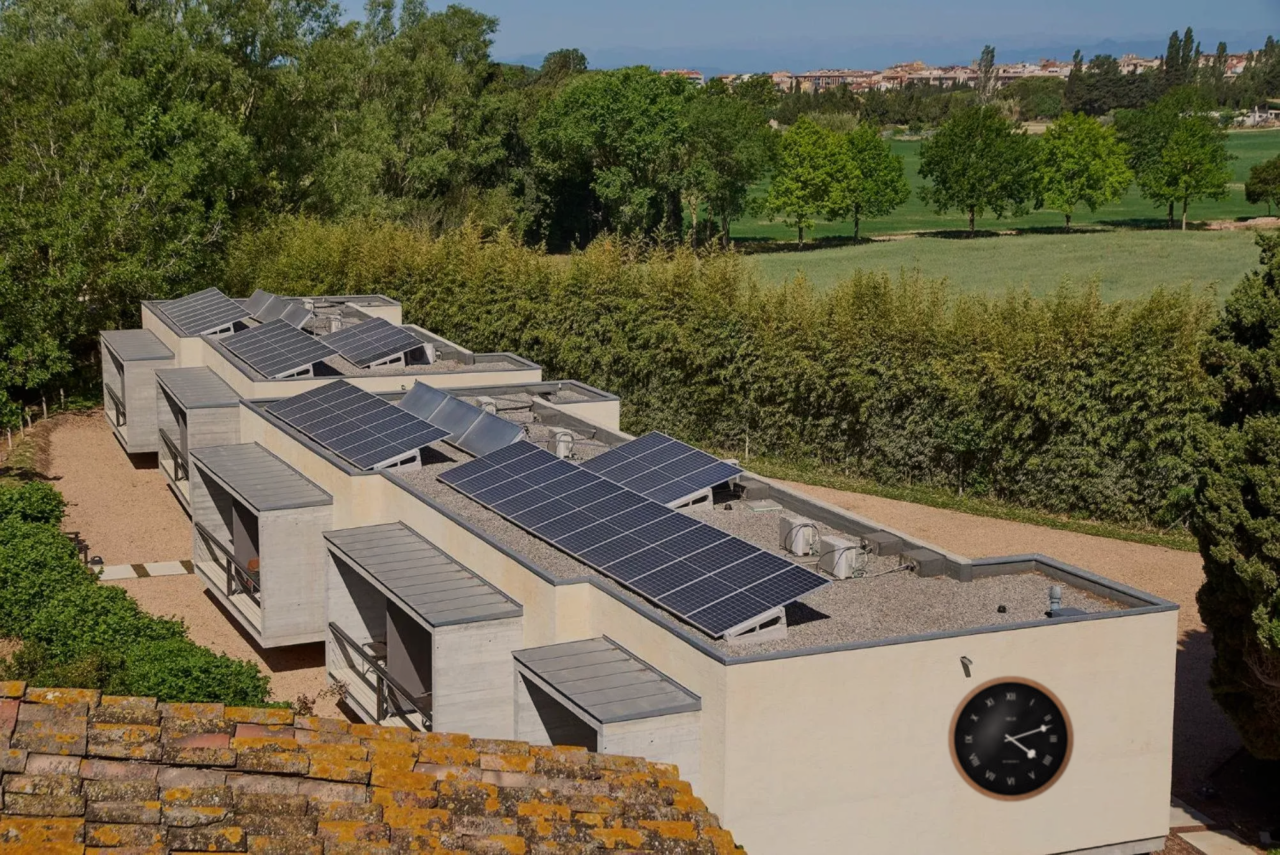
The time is 4,12
